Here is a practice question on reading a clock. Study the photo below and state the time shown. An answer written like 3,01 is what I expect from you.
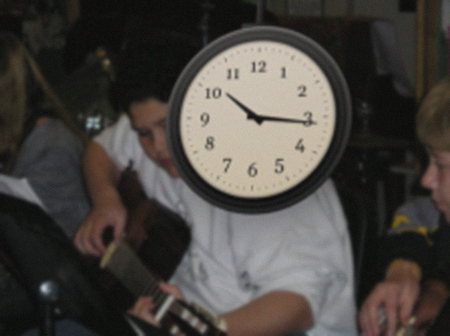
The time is 10,16
